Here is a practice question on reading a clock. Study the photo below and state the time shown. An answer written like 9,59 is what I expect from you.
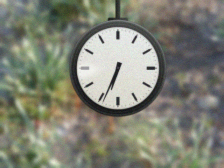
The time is 6,34
